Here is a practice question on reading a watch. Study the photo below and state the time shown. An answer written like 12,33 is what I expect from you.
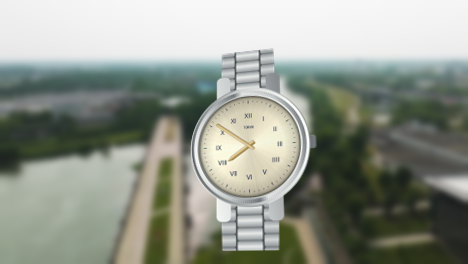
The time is 7,51
